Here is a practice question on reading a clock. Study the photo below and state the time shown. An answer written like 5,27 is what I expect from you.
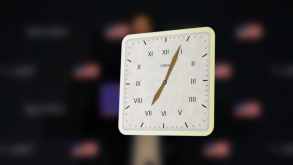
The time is 7,04
